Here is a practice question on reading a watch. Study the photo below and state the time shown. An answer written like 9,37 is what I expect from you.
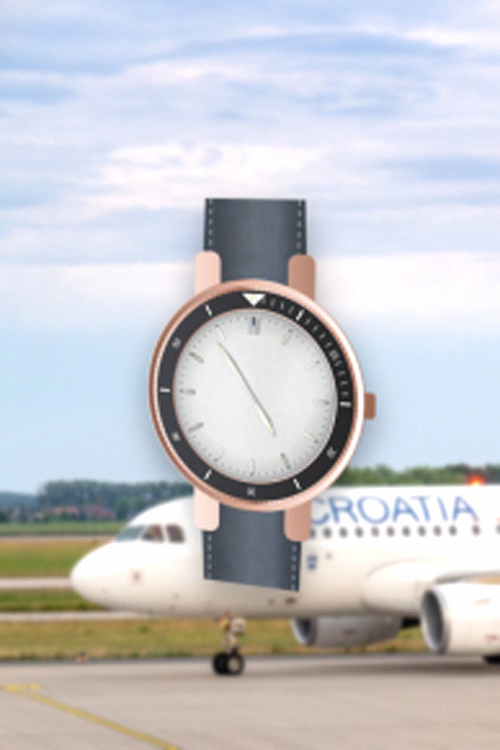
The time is 4,54
